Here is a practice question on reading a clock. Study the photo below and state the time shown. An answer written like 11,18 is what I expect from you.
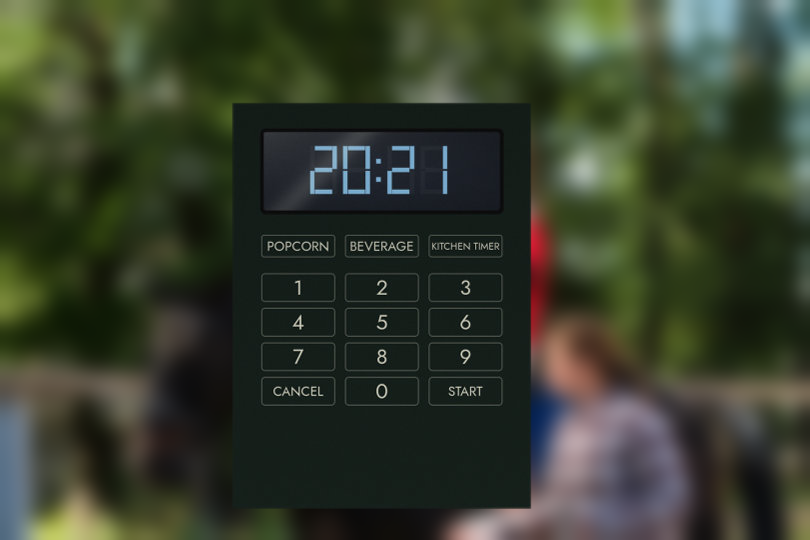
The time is 20,21
